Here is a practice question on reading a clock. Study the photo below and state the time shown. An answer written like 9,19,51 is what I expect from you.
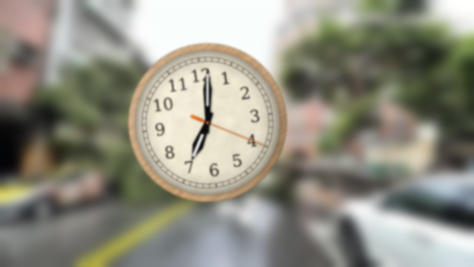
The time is 7,01,20
